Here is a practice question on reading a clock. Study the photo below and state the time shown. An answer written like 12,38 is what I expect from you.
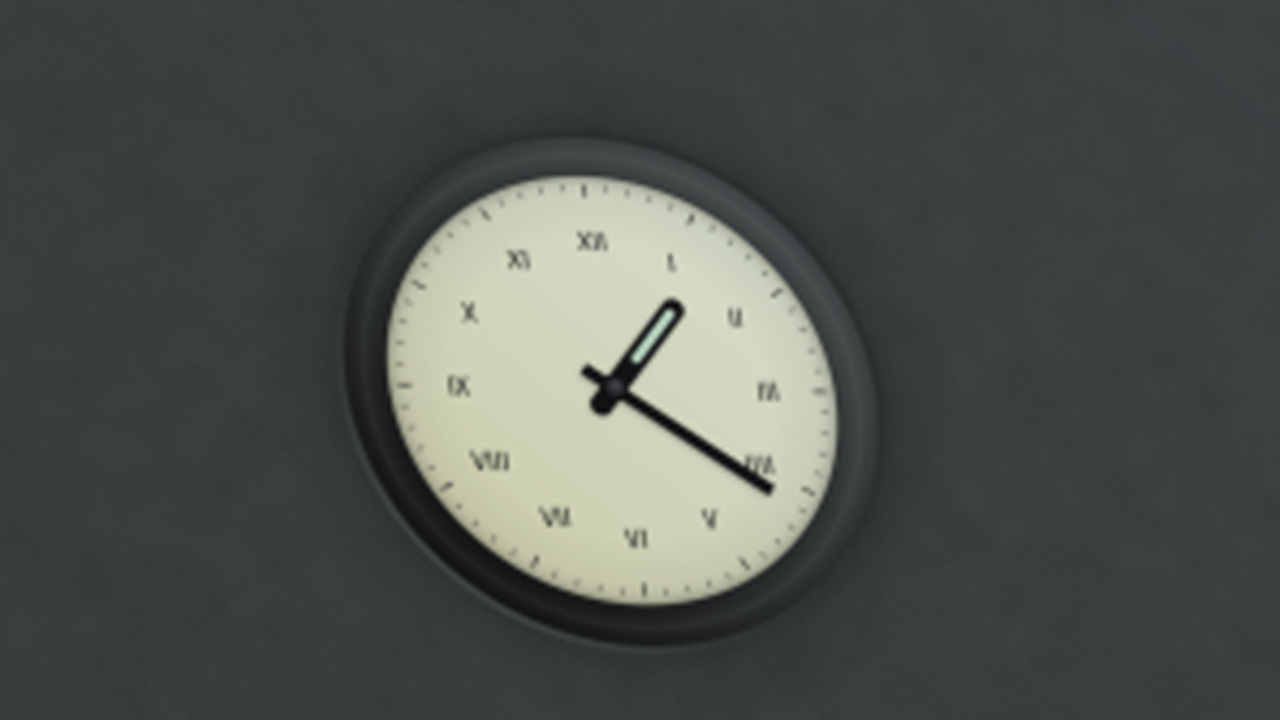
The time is 1,21
